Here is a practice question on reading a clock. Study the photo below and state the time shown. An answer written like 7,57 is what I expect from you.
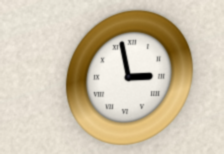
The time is 2,57
